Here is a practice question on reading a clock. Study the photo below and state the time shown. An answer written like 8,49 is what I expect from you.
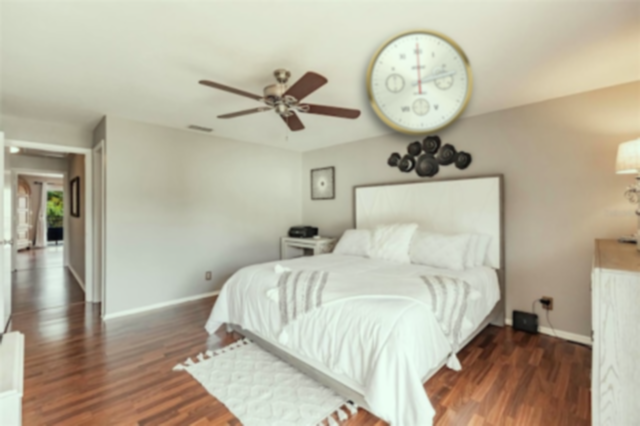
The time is 2,13
